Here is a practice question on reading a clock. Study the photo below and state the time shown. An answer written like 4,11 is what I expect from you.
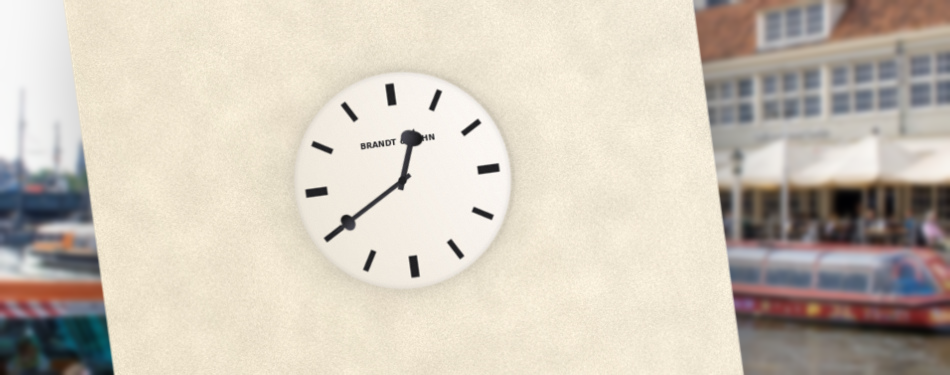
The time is 12,40
